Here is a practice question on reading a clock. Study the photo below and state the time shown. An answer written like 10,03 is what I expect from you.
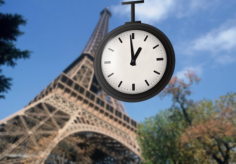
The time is 12,59
